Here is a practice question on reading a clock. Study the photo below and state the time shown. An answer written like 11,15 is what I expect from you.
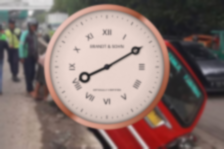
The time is 8,10
